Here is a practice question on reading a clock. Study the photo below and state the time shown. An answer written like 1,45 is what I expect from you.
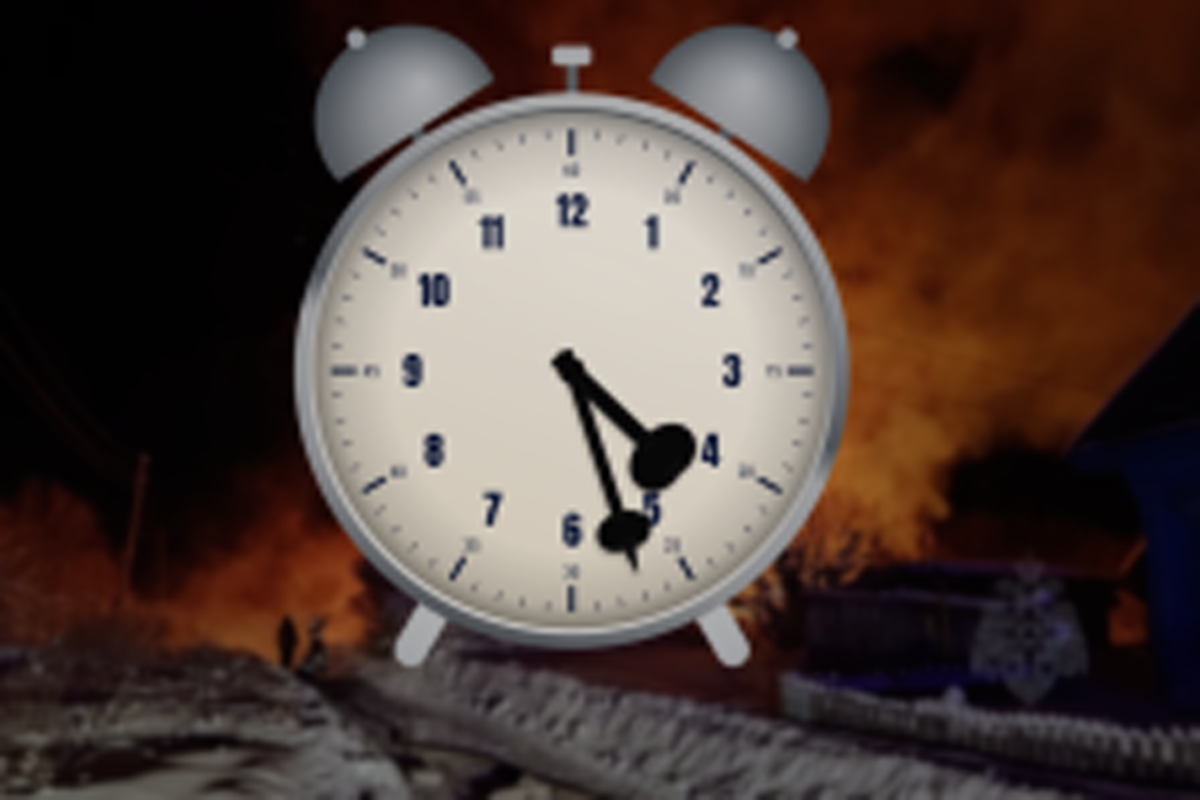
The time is 4,27
